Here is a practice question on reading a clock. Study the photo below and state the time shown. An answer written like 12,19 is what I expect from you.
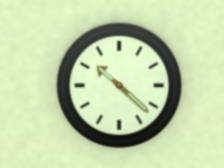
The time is 10,22
